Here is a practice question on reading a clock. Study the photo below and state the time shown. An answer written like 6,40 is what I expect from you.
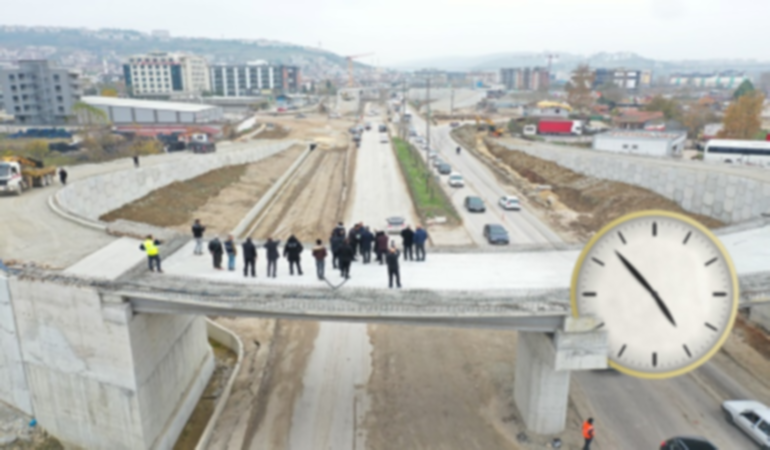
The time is 4,53
